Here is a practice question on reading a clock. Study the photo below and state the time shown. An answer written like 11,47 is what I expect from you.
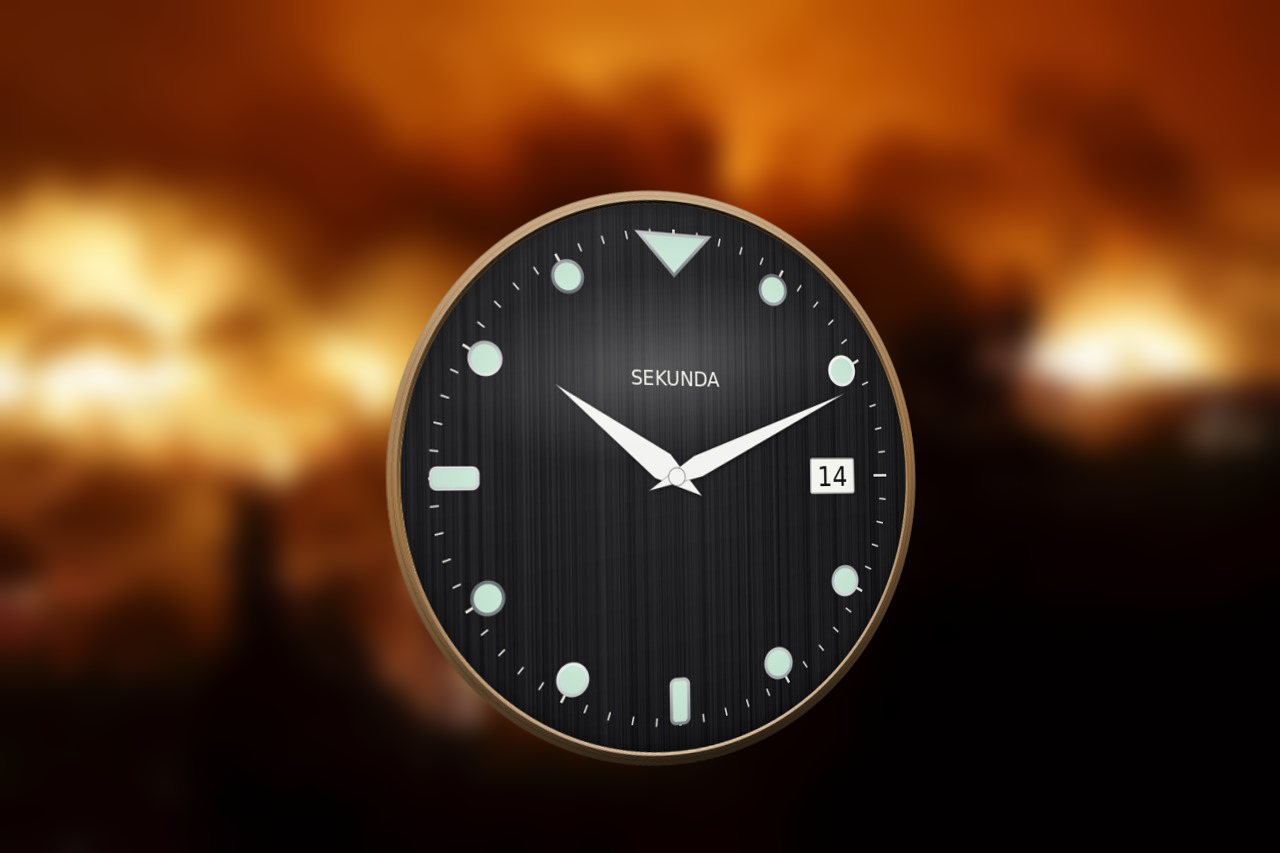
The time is 10,11
